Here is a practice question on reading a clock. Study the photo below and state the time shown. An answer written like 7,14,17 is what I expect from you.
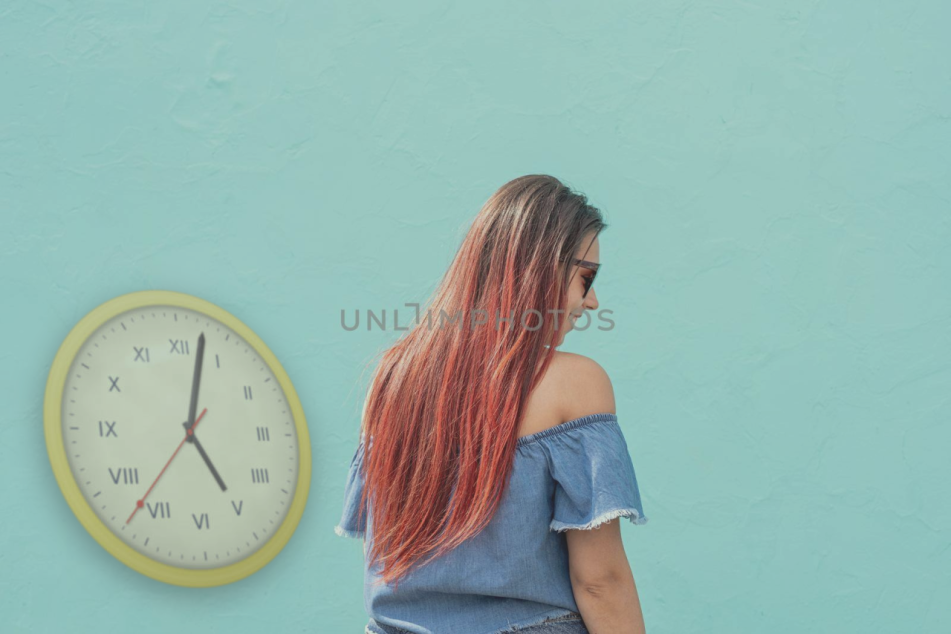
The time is 5,02,37
